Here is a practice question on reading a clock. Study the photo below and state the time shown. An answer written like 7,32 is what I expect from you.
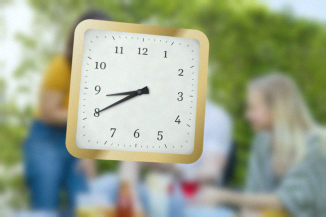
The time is 8,40
